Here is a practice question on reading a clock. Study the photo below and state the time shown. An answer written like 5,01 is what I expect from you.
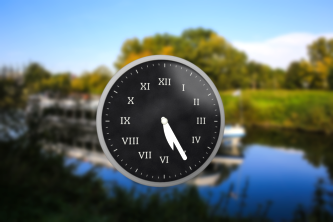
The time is 5,25
